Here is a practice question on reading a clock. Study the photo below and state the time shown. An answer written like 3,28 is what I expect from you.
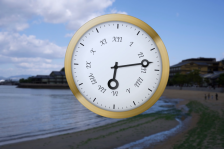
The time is 6,13
